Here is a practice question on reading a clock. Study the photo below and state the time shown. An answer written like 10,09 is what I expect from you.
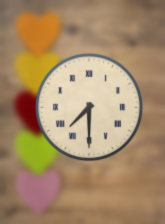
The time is 7,30
